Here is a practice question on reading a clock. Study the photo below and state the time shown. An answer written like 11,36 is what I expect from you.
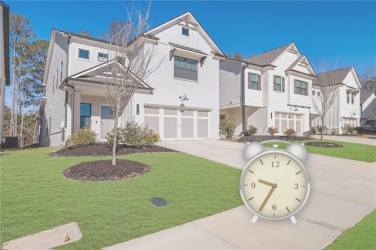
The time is 9,35
